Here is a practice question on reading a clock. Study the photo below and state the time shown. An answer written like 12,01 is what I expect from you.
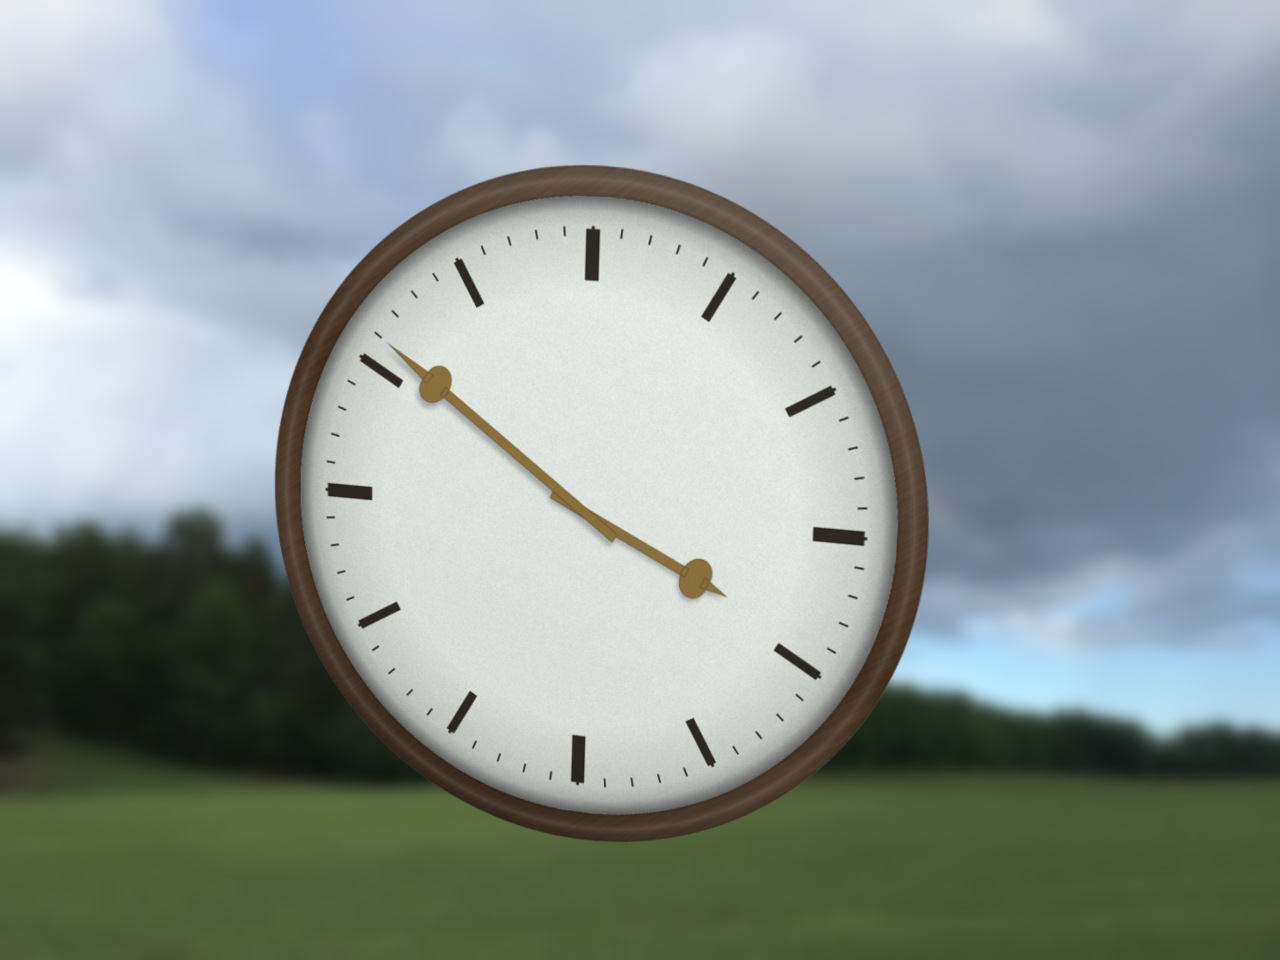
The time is 3,51
